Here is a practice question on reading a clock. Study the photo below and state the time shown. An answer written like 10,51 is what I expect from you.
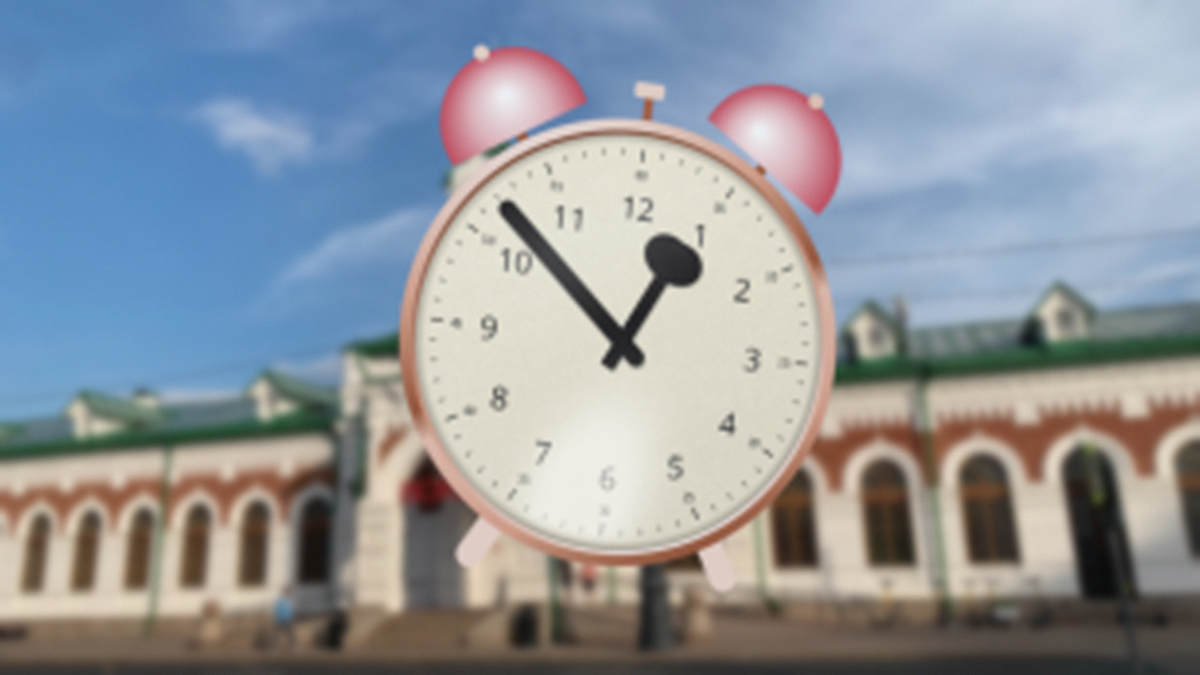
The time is 12,52
